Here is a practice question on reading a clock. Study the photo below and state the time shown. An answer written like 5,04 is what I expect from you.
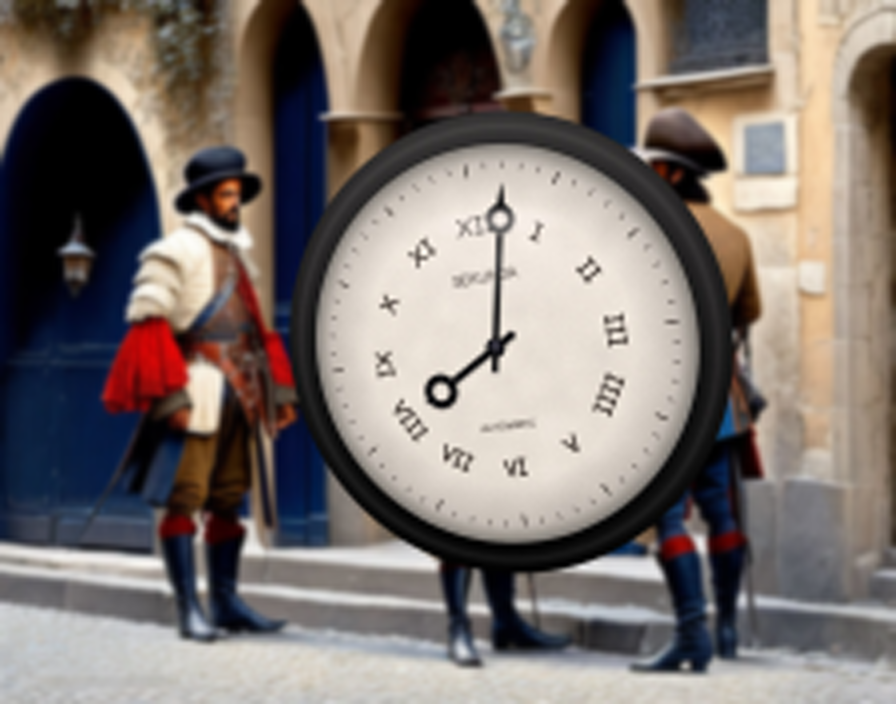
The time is 8,02
